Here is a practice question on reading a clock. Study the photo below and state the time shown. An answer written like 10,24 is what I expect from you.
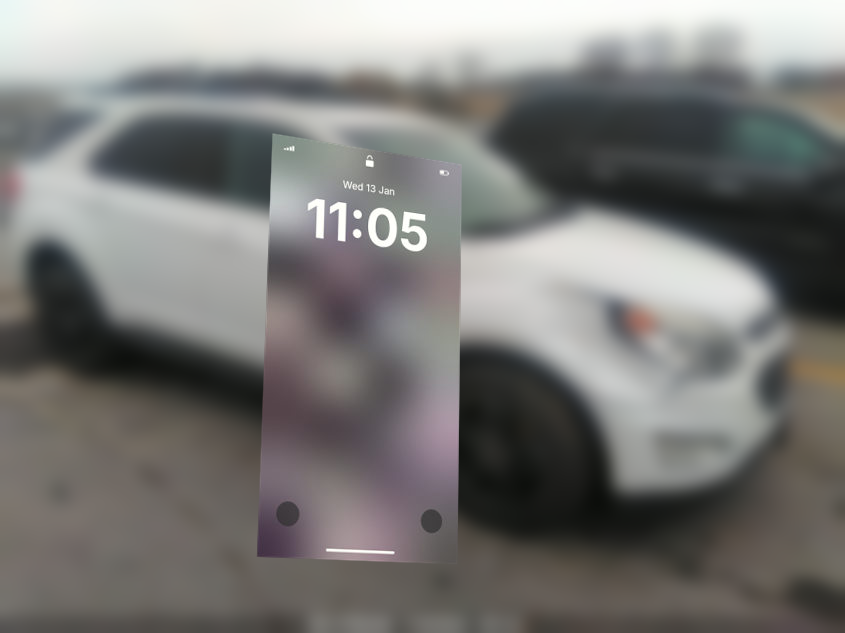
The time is 11,05
